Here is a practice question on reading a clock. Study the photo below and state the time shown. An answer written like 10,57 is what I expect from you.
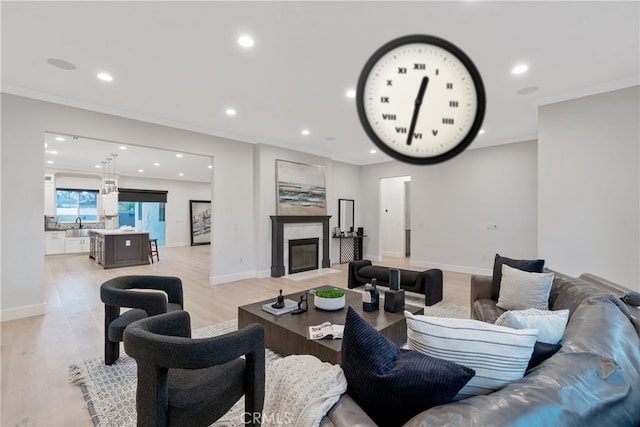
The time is 12,32
